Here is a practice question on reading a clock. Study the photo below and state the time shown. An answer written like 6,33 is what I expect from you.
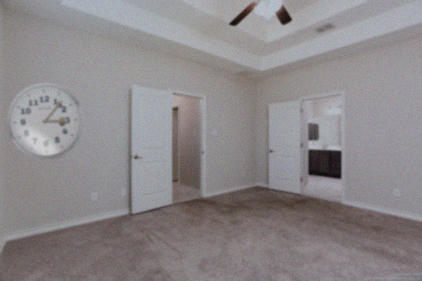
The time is 3,07
